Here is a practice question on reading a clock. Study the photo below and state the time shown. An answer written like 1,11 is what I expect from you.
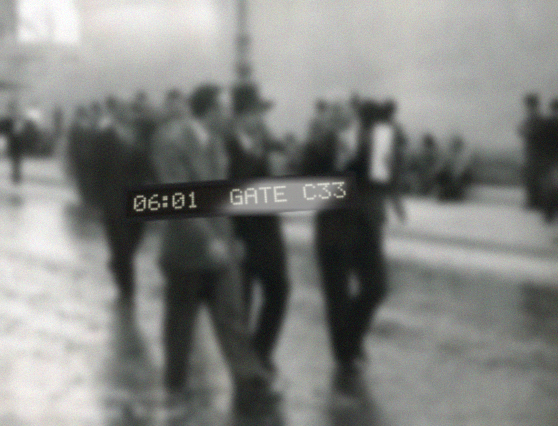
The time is 6,01
